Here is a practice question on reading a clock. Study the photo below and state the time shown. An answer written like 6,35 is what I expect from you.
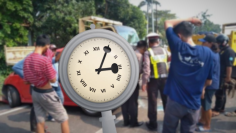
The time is 3,05
